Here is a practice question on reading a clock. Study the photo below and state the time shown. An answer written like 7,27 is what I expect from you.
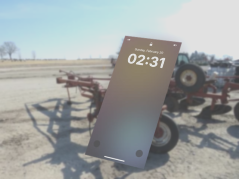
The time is 2,31
